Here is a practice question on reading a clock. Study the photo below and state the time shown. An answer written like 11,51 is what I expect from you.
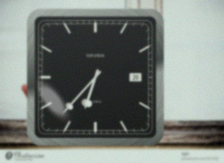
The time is 6,37
